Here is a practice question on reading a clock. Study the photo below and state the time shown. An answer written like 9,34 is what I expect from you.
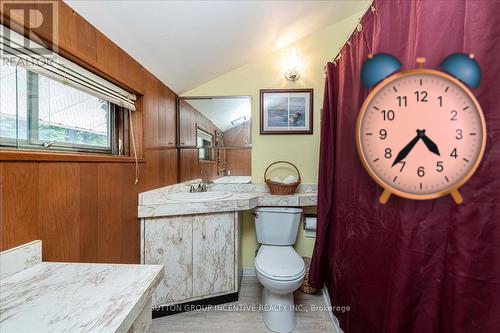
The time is 4,37
